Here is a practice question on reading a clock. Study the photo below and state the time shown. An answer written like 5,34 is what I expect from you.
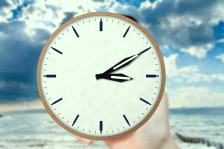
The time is 3,10
